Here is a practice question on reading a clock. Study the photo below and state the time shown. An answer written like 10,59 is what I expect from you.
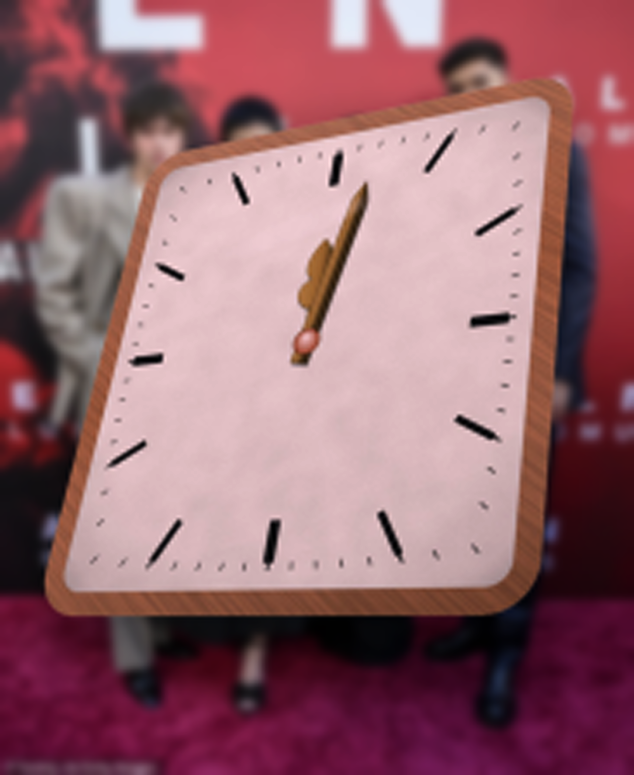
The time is 12,02
